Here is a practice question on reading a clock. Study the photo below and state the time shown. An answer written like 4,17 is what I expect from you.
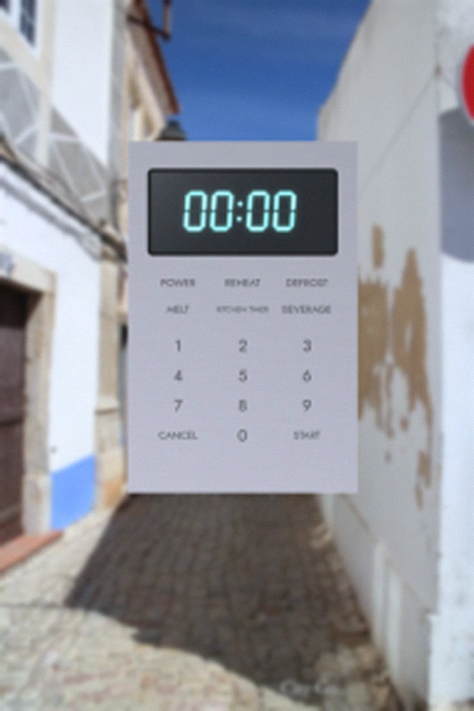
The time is 0,00
